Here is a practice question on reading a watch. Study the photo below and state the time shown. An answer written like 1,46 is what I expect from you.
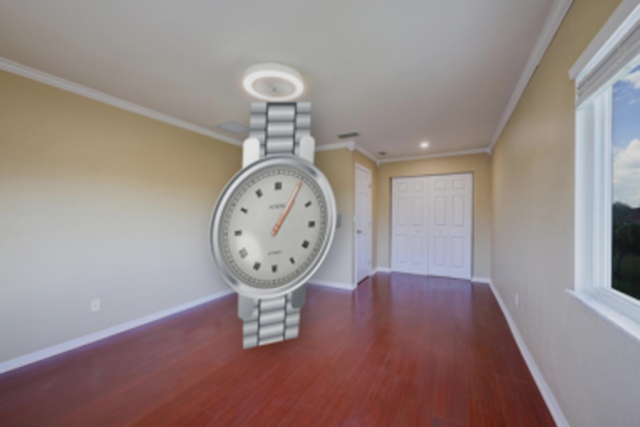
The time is 1,05
